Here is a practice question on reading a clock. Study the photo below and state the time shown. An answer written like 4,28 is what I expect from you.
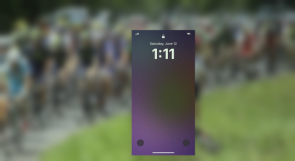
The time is 1,11
